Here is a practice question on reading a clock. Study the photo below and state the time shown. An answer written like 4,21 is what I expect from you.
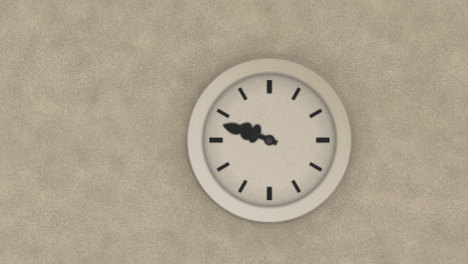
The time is 9,48
